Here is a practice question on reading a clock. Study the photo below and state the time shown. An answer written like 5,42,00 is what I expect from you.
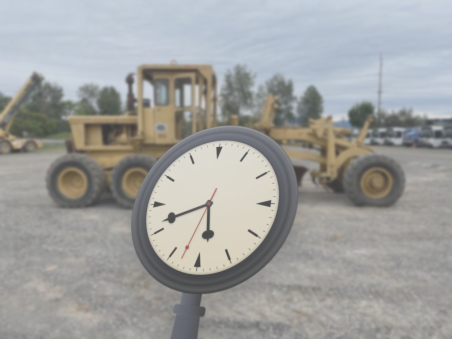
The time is 5,41,33
